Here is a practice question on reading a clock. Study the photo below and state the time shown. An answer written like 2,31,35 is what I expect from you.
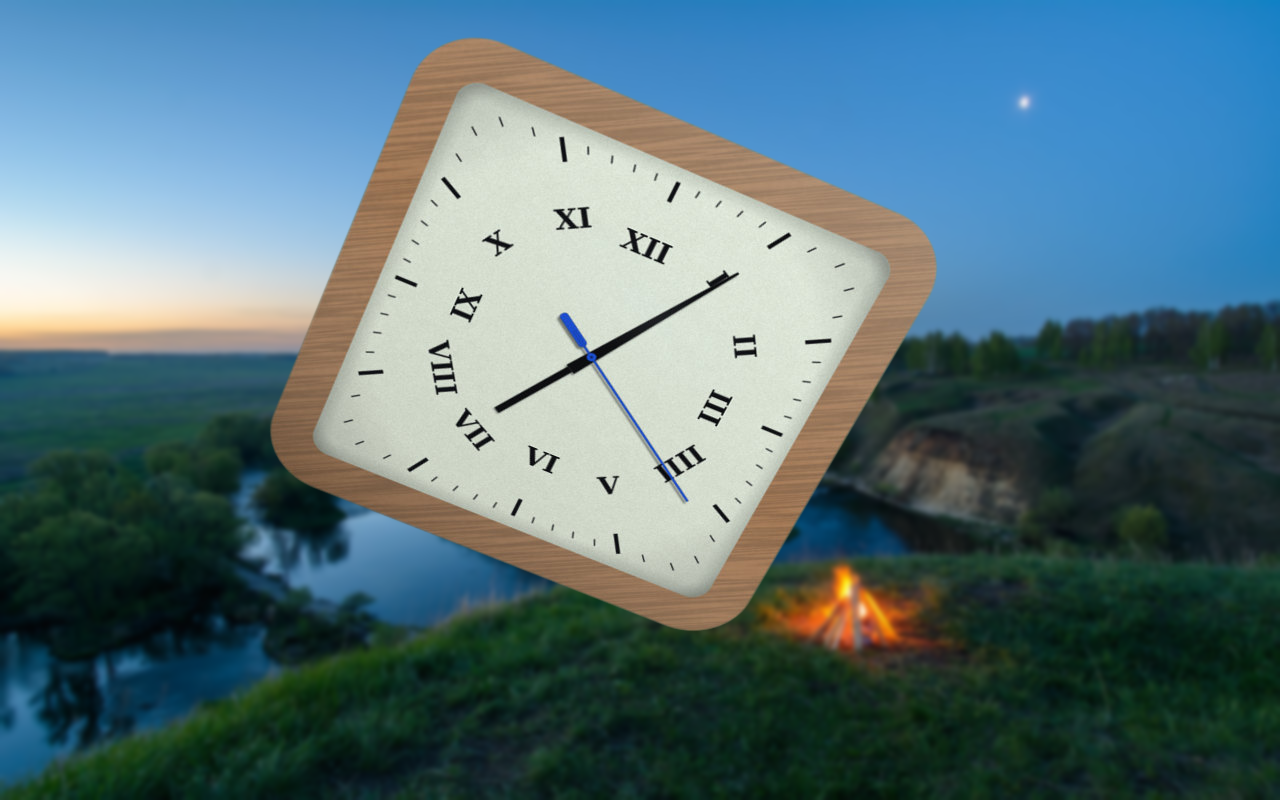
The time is 7,05,21
